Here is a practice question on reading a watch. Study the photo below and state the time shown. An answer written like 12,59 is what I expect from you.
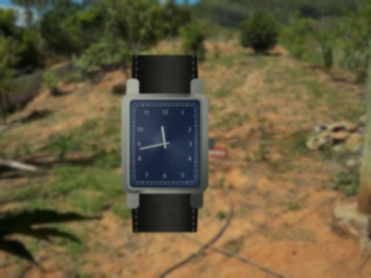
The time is 11,43
